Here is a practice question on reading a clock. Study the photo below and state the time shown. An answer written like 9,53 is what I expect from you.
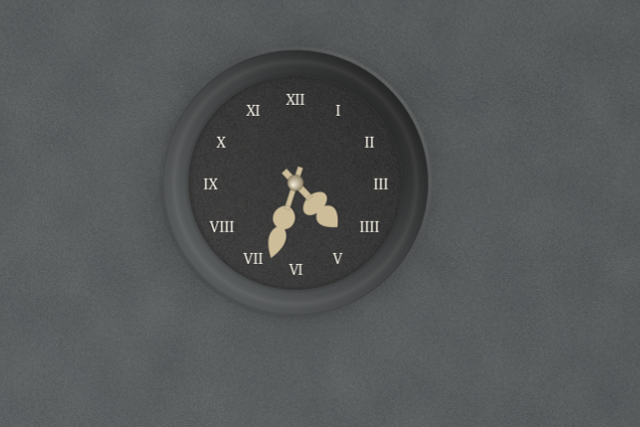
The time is 4,33
